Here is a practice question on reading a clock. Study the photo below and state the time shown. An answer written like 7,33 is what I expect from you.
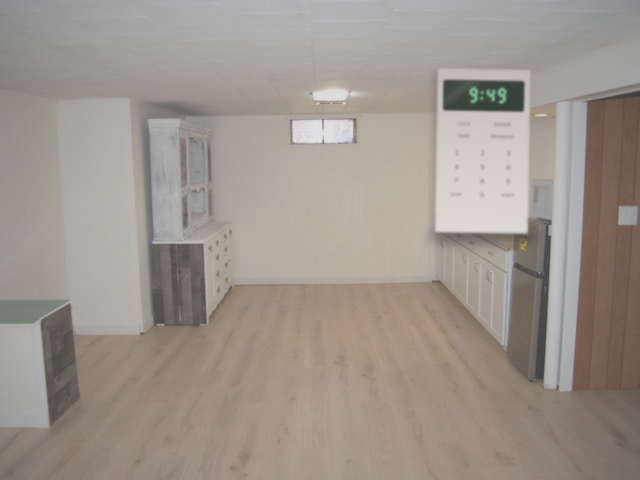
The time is 9,49
